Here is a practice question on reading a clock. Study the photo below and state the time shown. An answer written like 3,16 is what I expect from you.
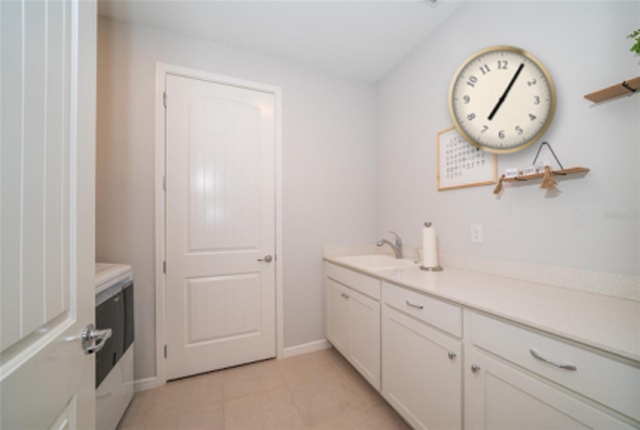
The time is 7,05
